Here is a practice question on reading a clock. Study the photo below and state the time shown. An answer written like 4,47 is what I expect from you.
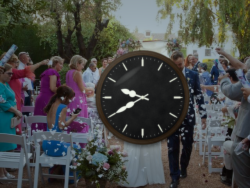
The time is 9,40
